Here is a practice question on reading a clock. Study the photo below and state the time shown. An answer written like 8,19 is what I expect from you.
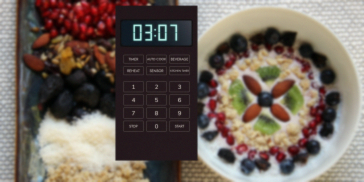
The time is 3,07
